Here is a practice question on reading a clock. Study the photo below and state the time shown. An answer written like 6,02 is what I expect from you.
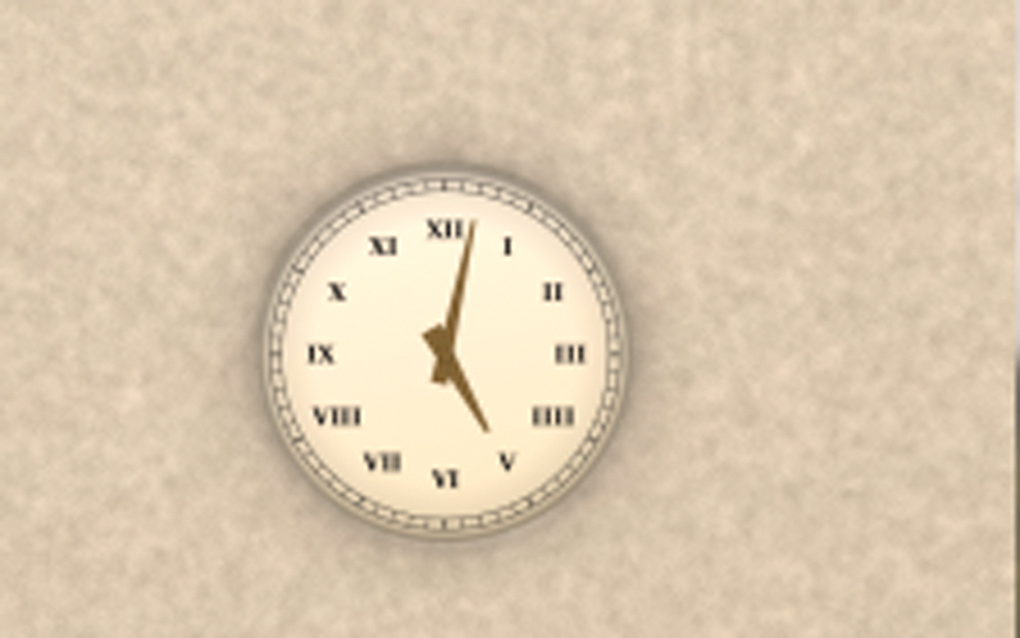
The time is 5,02
